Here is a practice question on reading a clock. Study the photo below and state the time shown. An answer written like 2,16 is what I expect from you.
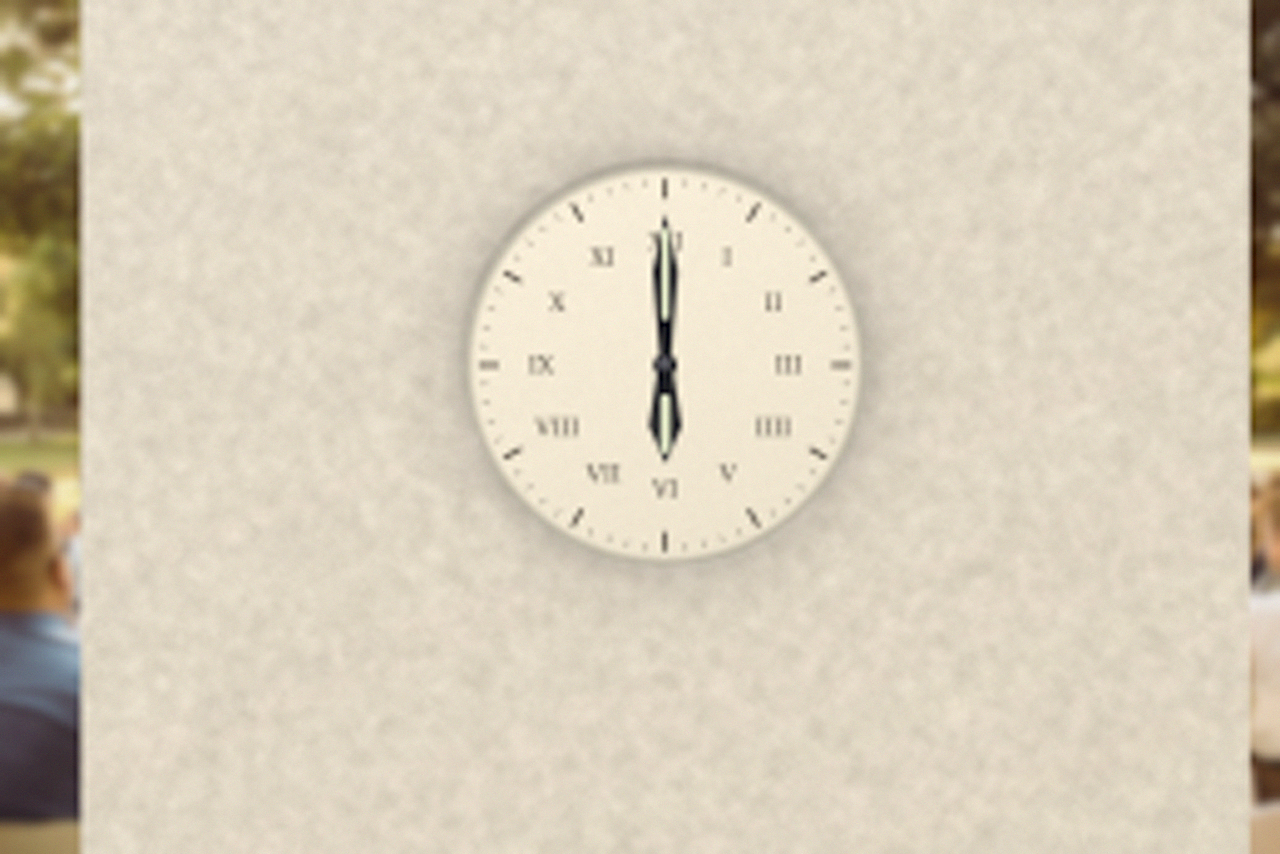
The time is 6,00
